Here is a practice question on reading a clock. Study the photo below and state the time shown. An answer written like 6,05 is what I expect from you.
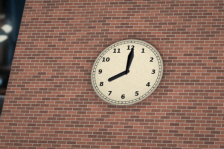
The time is 8,01
